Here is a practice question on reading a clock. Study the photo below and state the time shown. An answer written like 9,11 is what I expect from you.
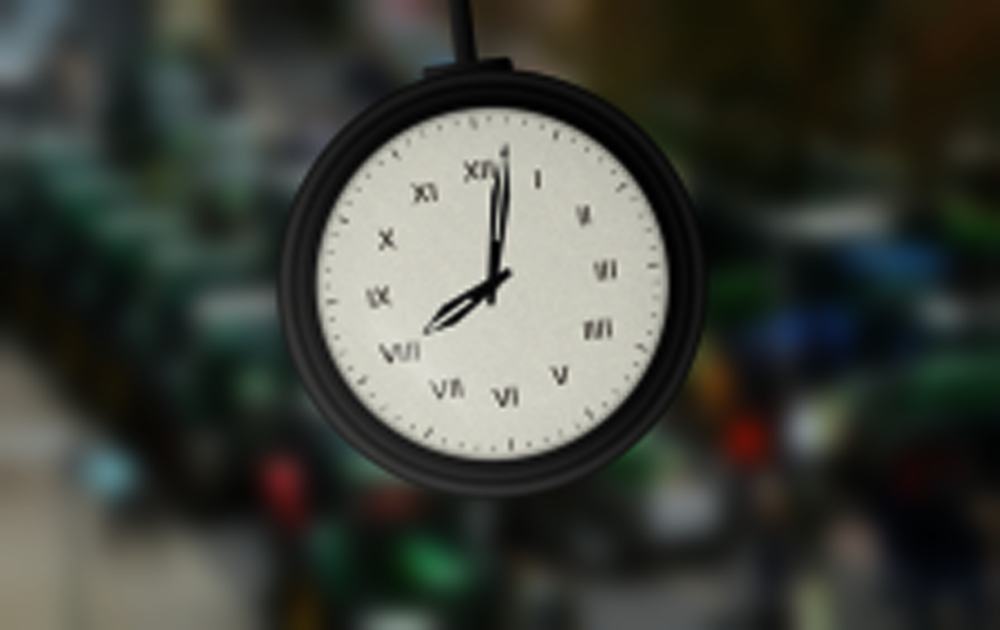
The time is 8,02
